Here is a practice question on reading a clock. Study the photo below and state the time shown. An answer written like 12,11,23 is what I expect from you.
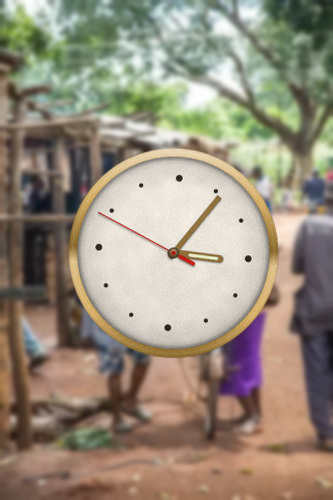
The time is 3,05,49
